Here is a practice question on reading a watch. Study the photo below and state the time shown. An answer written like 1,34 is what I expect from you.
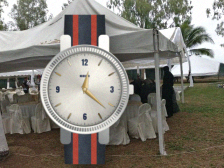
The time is 12,22
